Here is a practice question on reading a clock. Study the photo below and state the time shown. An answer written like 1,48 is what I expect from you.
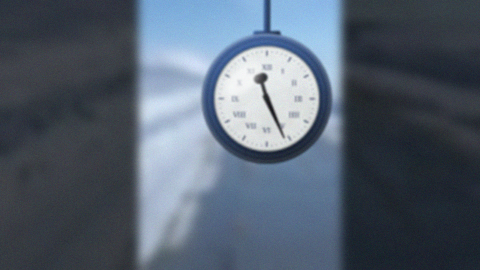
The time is 11,26
